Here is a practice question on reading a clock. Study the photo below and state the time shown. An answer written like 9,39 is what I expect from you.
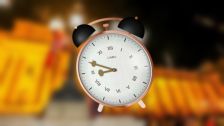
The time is 8,49
